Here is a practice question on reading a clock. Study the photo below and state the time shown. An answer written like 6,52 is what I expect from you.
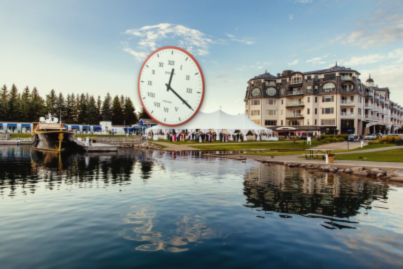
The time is 12,20
